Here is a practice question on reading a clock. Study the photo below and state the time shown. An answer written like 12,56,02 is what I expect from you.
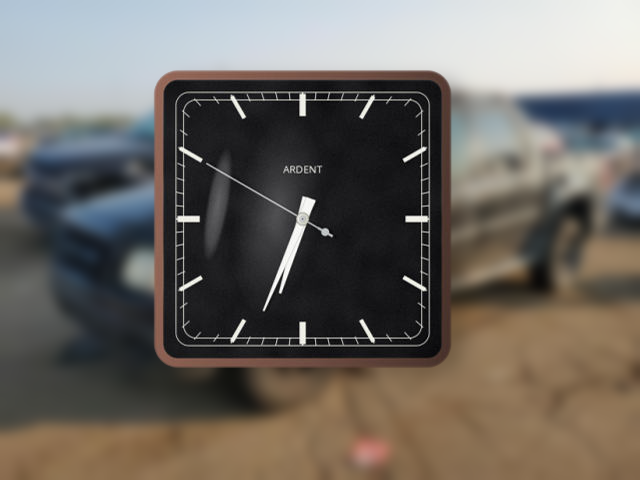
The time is 6,33,50
